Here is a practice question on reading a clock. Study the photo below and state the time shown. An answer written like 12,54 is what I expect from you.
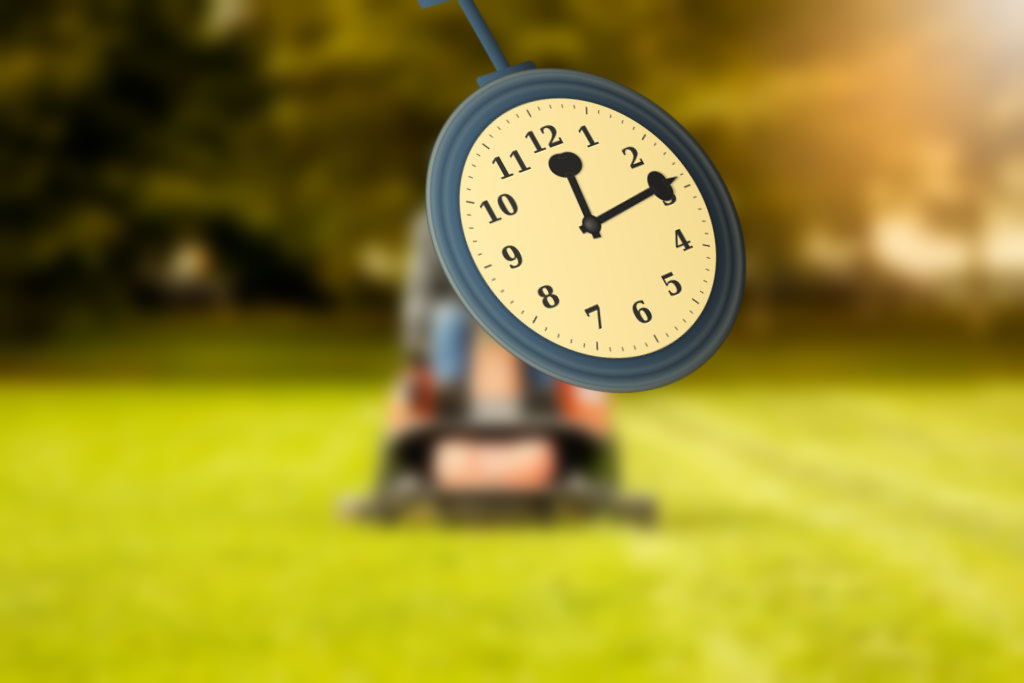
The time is 12,14
